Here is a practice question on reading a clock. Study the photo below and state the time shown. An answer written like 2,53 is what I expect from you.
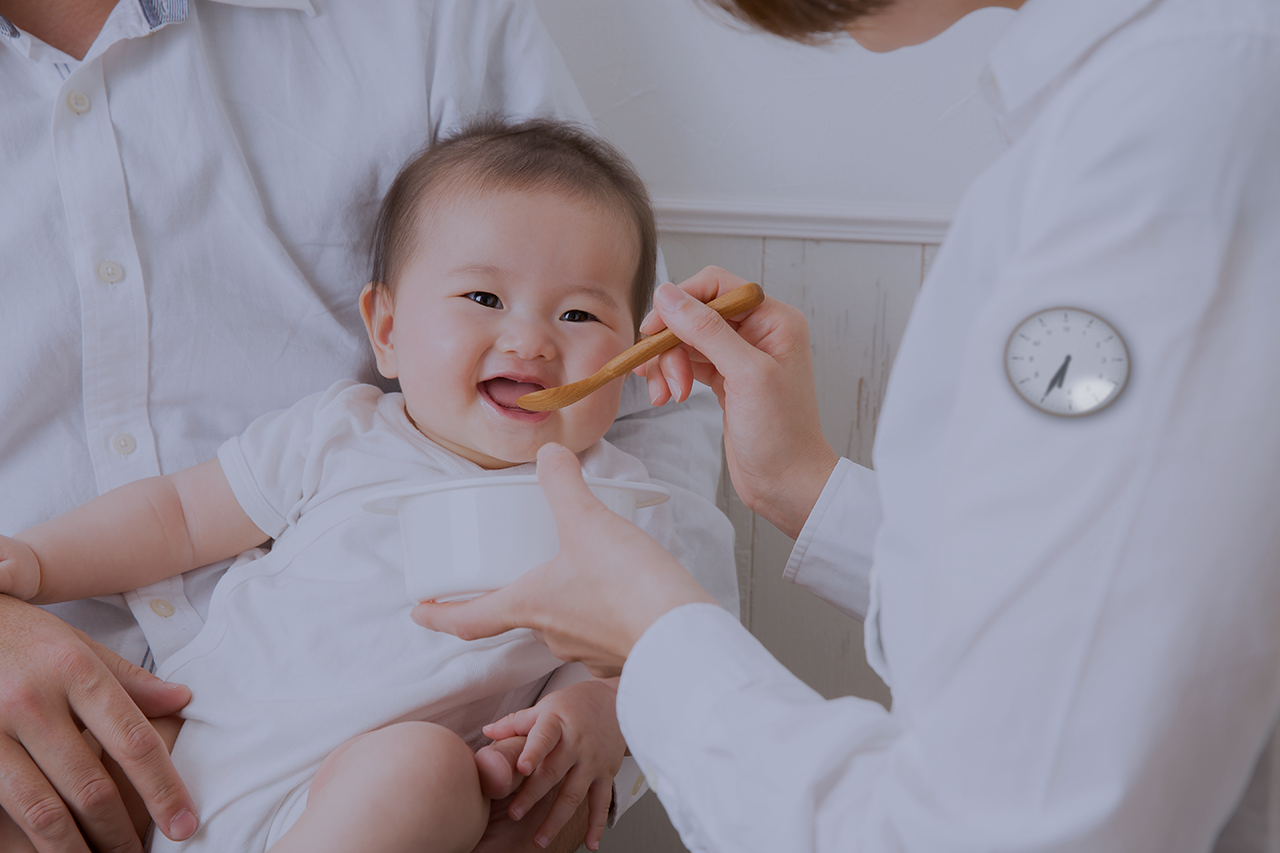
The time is 6,35
